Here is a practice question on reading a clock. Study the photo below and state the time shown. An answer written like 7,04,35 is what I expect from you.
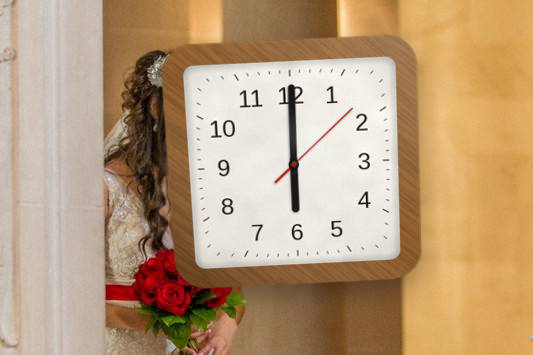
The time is 6,00,08
